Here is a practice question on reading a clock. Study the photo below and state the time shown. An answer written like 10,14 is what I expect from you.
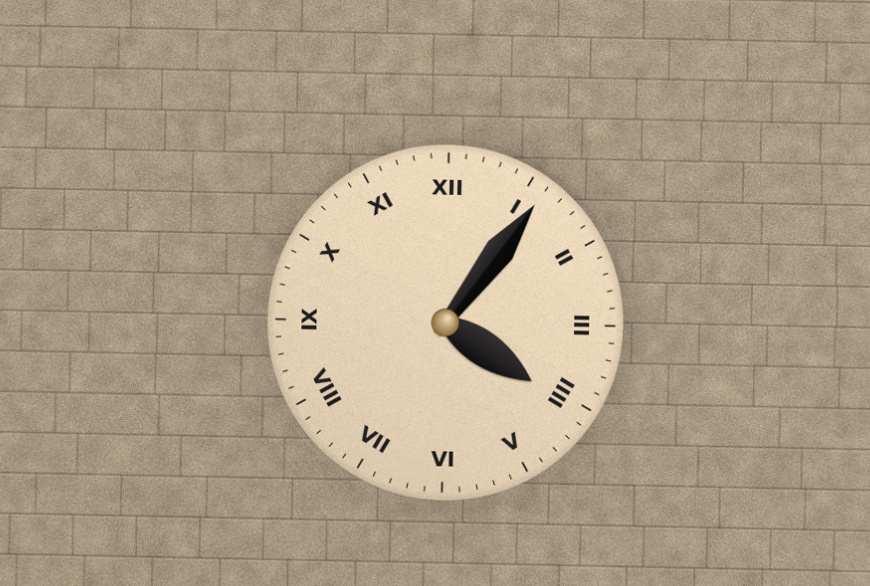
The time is 4,06
